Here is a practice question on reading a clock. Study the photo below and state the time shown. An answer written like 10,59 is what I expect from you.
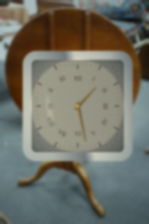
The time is 1,28
